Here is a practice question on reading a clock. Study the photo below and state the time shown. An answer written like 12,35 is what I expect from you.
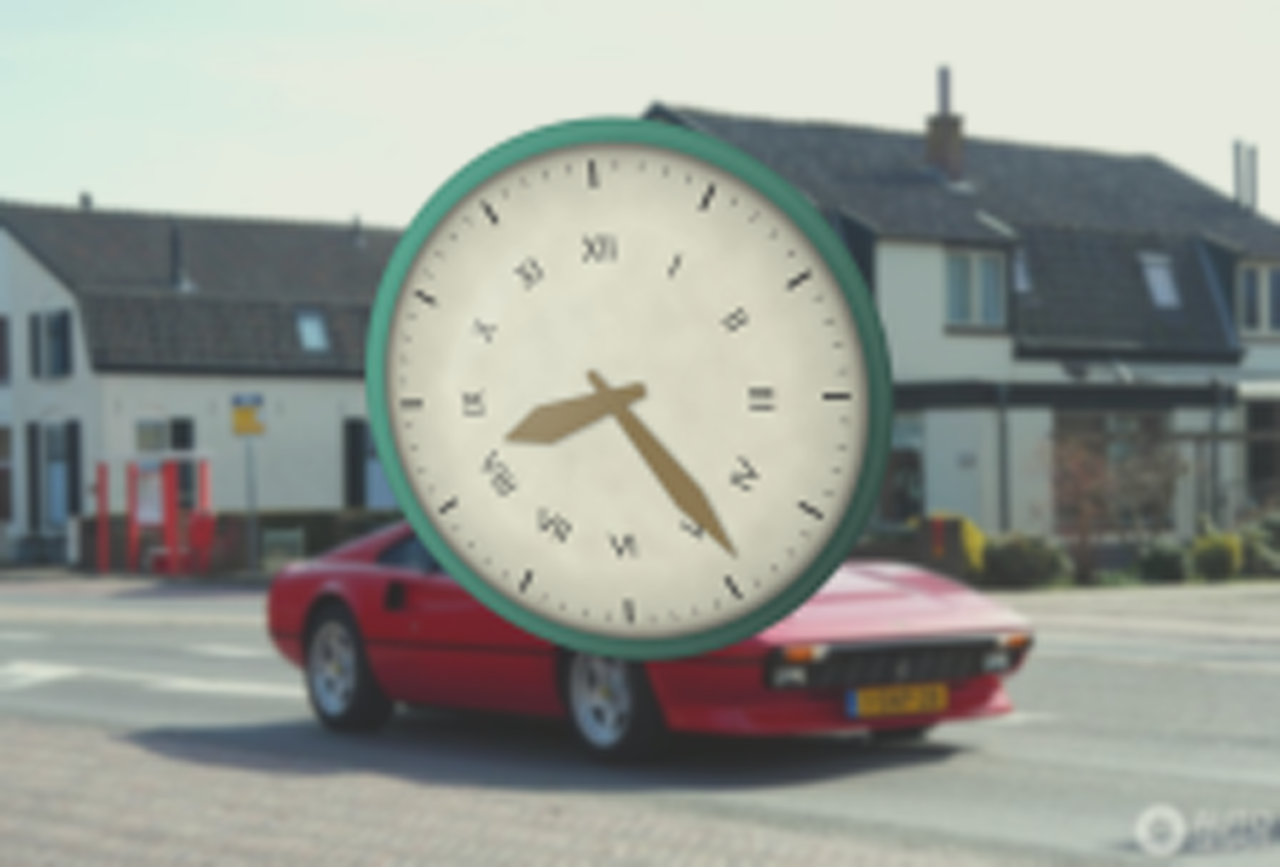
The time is 8,24
